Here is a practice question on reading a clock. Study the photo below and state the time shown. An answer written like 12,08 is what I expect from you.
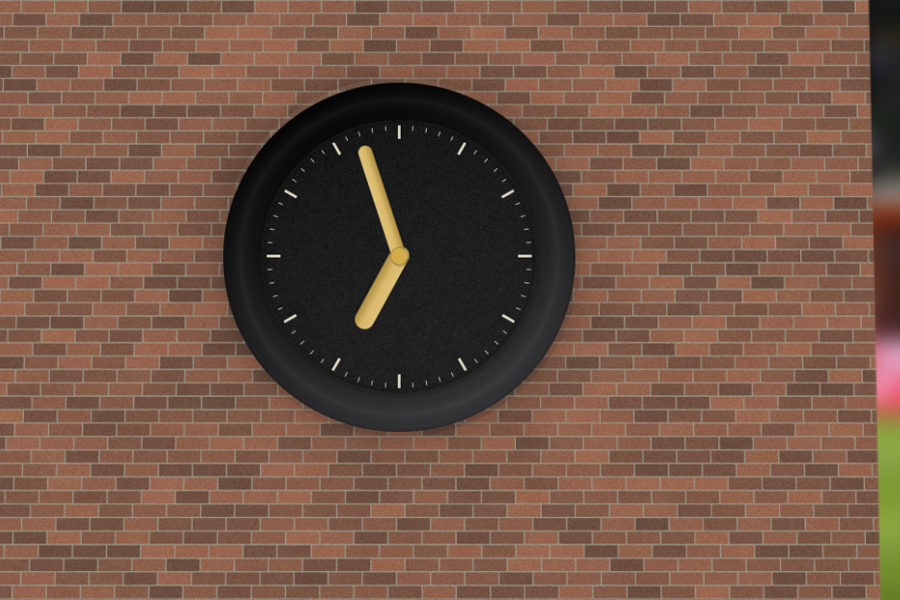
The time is 6,57
